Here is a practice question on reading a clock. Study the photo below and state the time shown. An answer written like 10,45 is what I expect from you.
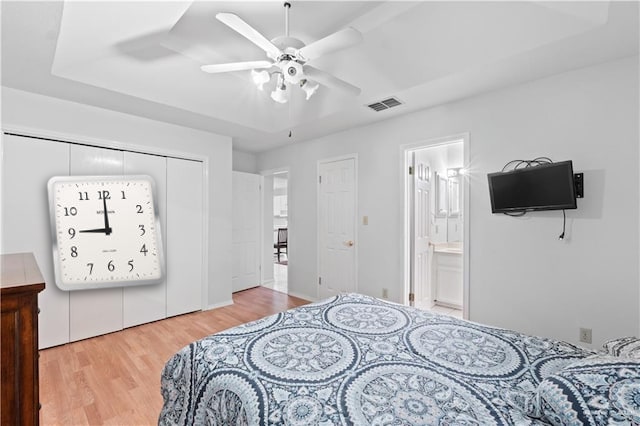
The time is 9,00
